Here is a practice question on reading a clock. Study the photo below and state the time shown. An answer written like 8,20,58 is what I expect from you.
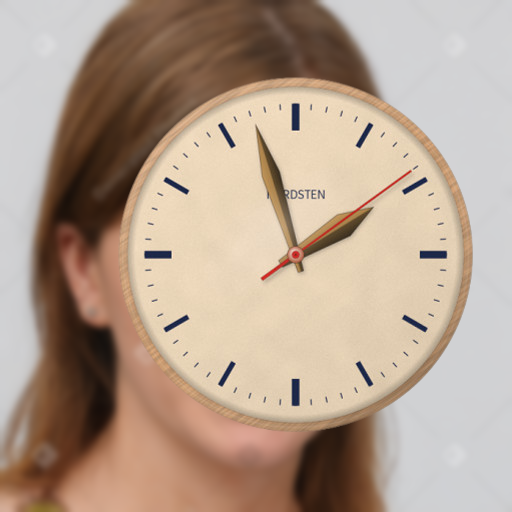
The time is 1,57,09
